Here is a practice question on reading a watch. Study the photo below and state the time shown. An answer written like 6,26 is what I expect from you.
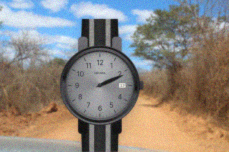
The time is 2,11
